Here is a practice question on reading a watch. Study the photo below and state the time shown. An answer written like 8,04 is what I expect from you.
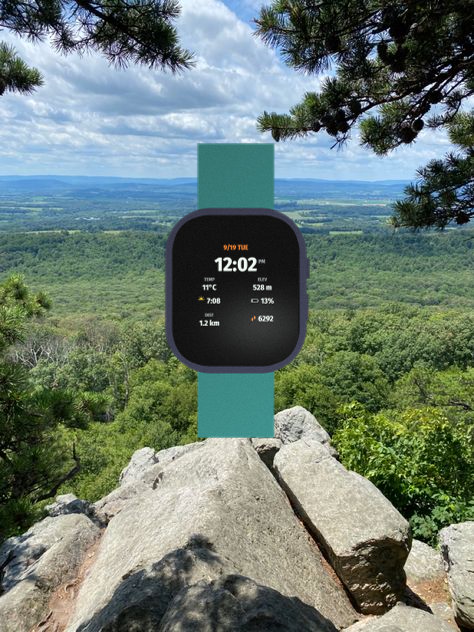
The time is 12,02
